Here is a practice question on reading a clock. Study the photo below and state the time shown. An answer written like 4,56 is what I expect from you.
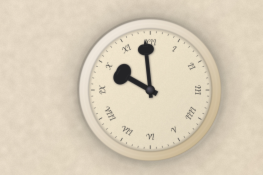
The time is 9,59
